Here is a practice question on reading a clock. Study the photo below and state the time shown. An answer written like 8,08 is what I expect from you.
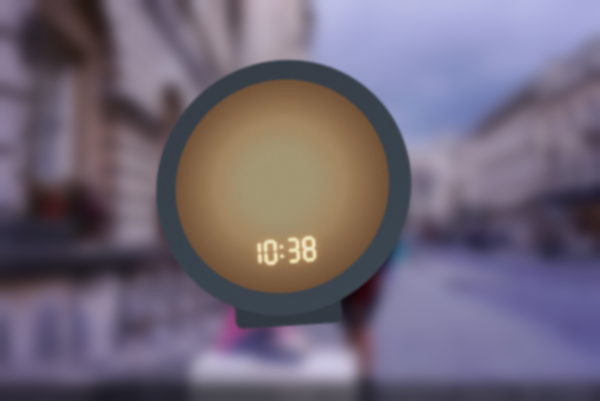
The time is 10,38
